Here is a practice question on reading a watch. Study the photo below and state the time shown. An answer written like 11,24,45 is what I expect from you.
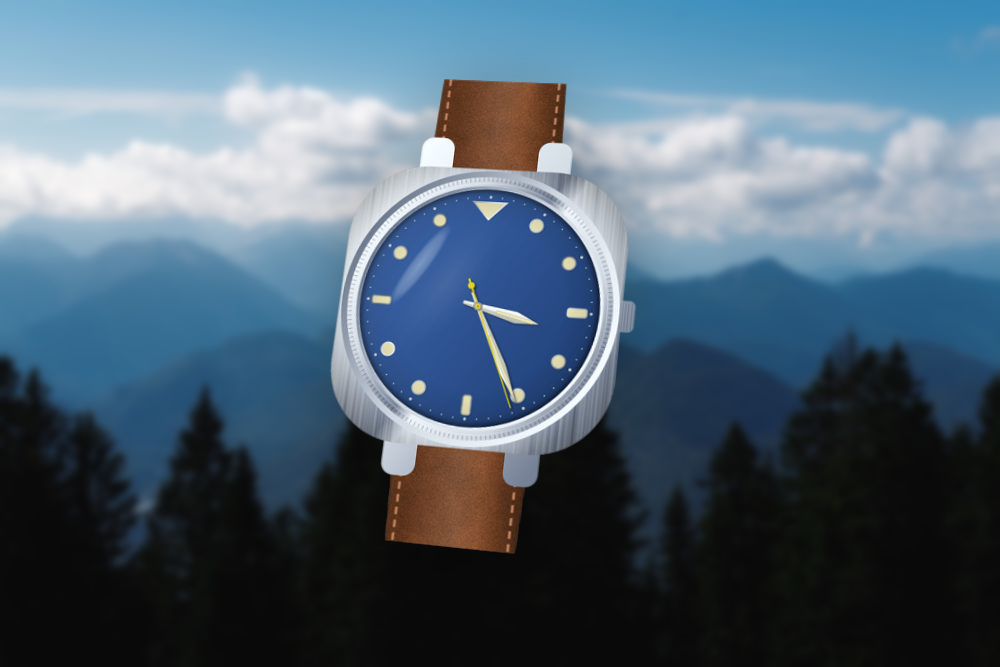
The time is 3,25,26
